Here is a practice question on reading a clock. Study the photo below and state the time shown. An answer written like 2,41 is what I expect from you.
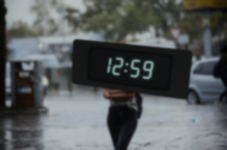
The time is 12,59
